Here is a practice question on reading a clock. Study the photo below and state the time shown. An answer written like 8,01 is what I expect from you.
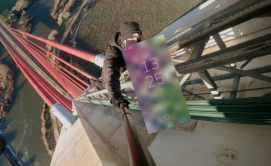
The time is 13,25
